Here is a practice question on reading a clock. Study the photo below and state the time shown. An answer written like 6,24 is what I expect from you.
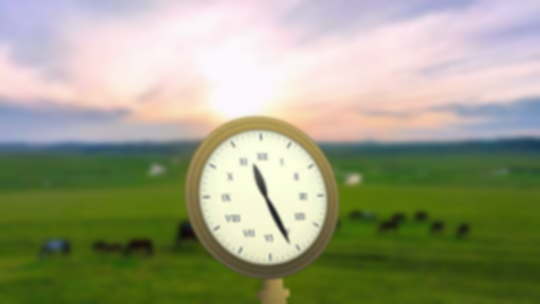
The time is 11,26
